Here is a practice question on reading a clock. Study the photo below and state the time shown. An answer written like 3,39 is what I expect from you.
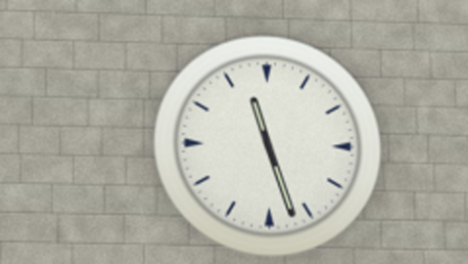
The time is 11,27
